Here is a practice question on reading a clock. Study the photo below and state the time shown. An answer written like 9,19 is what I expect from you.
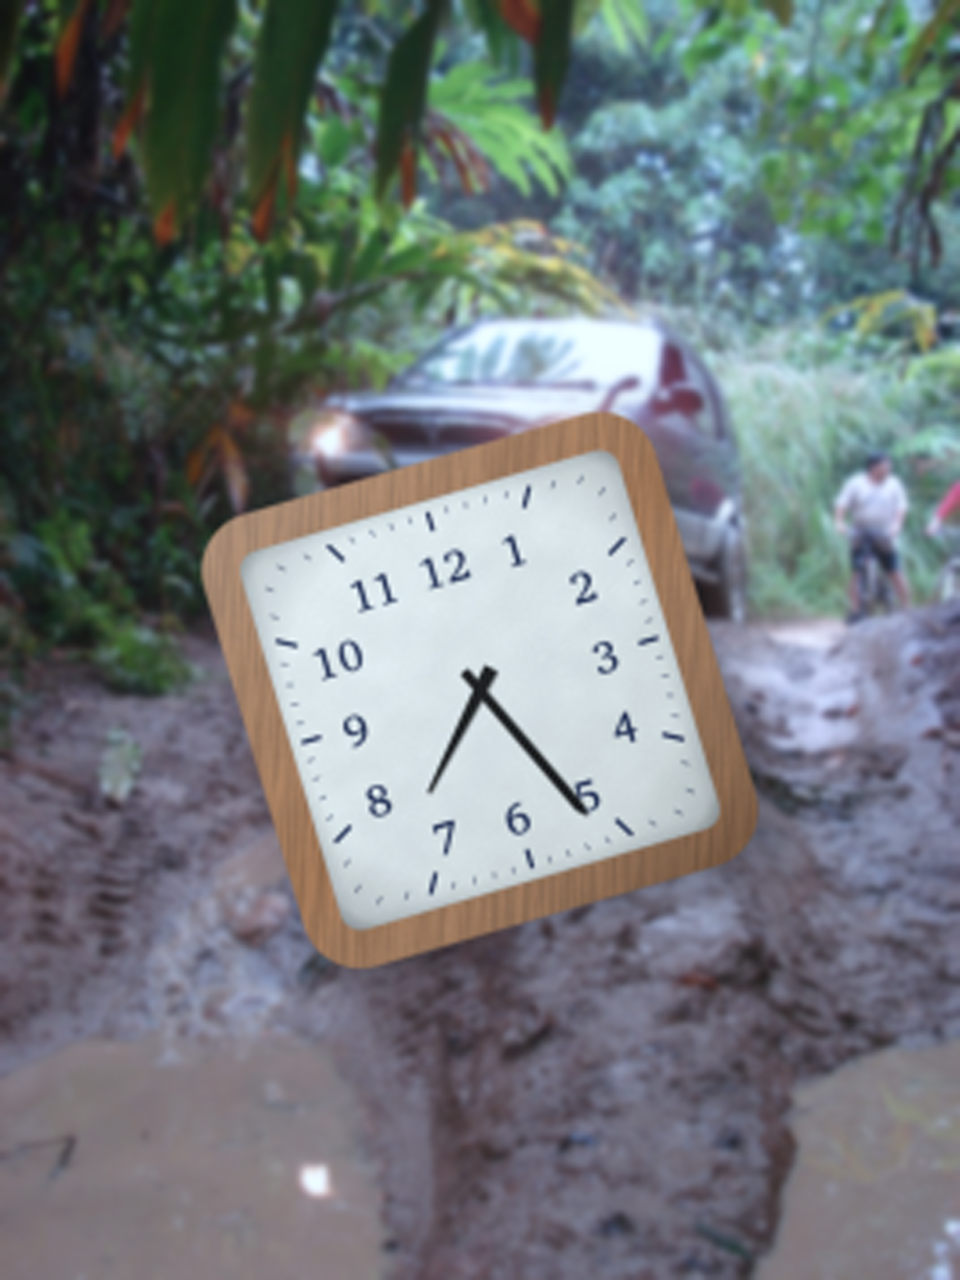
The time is 7,26
